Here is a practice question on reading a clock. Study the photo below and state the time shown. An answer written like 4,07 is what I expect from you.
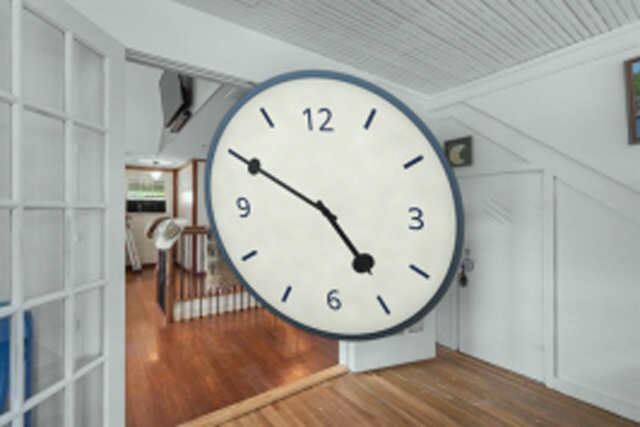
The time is 4,50
